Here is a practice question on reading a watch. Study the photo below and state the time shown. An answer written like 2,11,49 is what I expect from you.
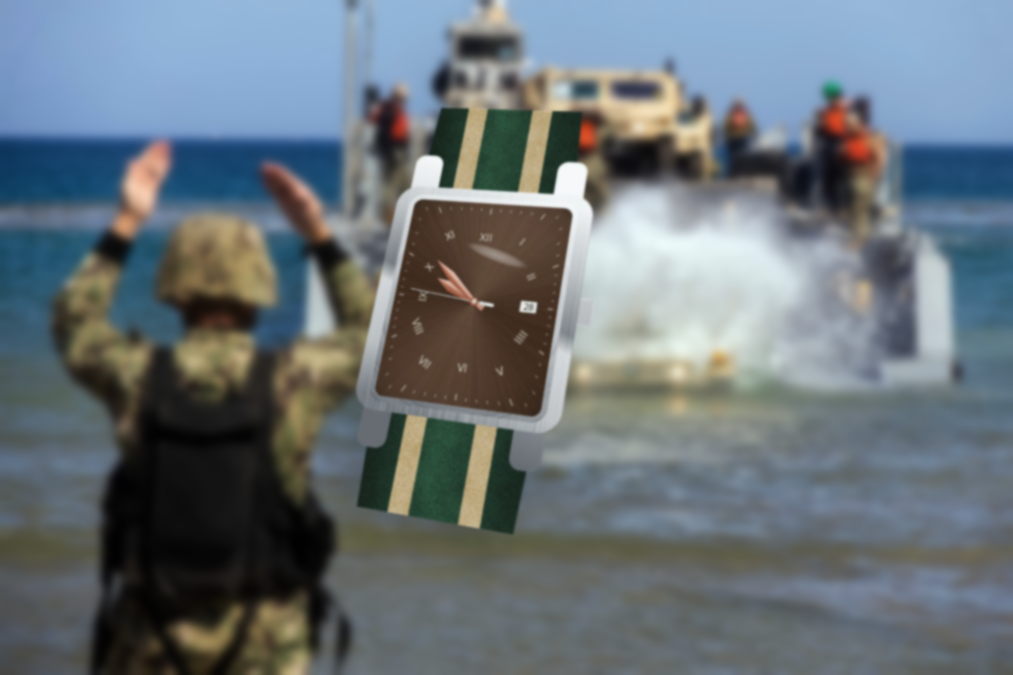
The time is 9,51,46
